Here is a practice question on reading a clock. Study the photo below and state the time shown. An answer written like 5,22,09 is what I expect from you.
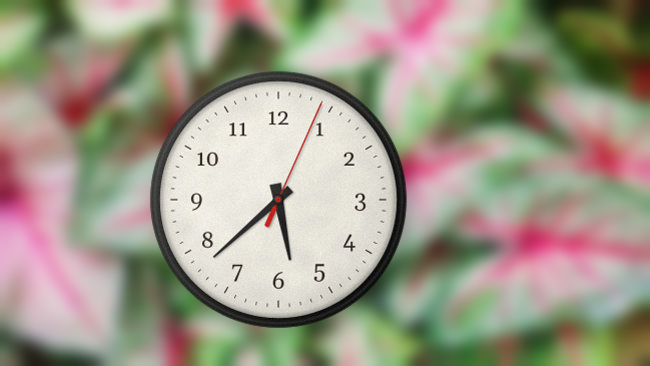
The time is 5,38,04
